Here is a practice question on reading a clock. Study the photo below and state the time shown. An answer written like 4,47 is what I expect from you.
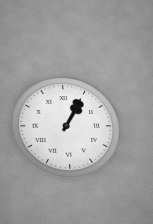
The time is 1,05
